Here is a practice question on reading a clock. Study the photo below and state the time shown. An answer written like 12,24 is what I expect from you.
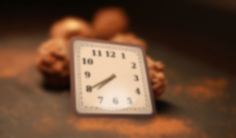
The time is 7,40
